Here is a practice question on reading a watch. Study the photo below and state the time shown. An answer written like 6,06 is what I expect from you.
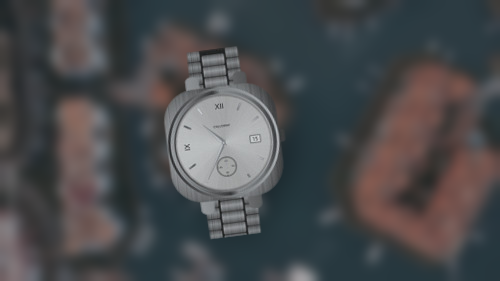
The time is 10,35
